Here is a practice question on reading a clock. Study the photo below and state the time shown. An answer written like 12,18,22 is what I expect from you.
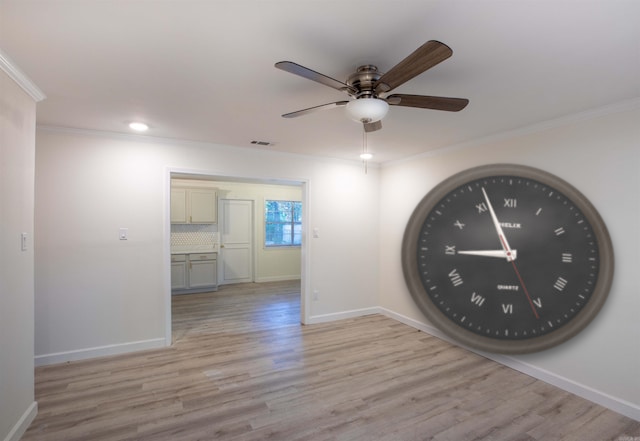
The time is 8,56,26
